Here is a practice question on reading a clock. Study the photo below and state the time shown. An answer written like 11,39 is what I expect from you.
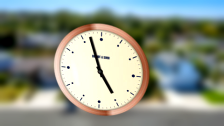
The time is 4,57
